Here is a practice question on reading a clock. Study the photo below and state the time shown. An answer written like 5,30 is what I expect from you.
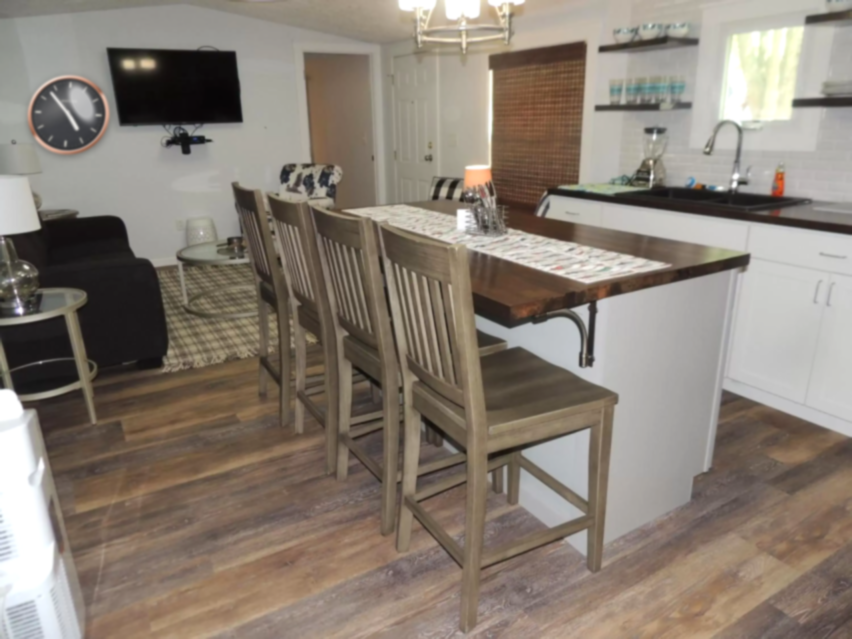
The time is 4,53
